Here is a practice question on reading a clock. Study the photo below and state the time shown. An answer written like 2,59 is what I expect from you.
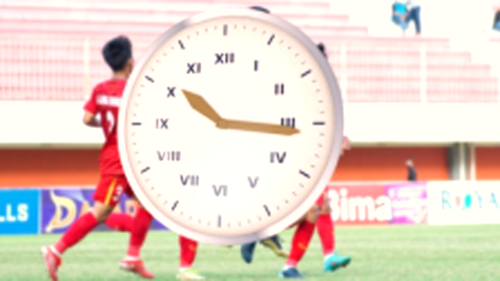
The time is 10,16
